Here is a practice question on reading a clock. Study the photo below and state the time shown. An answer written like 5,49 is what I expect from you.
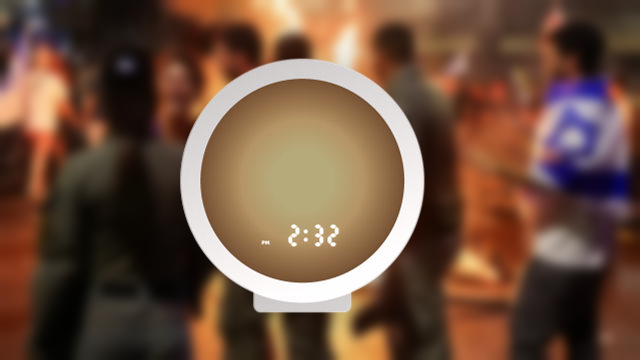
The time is 2,32
